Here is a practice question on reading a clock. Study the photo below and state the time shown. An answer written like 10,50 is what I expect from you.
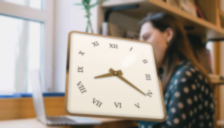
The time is 8,21
